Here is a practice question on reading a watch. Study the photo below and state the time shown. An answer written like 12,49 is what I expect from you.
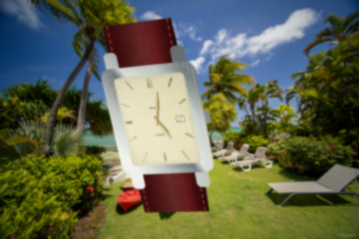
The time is 5,02
